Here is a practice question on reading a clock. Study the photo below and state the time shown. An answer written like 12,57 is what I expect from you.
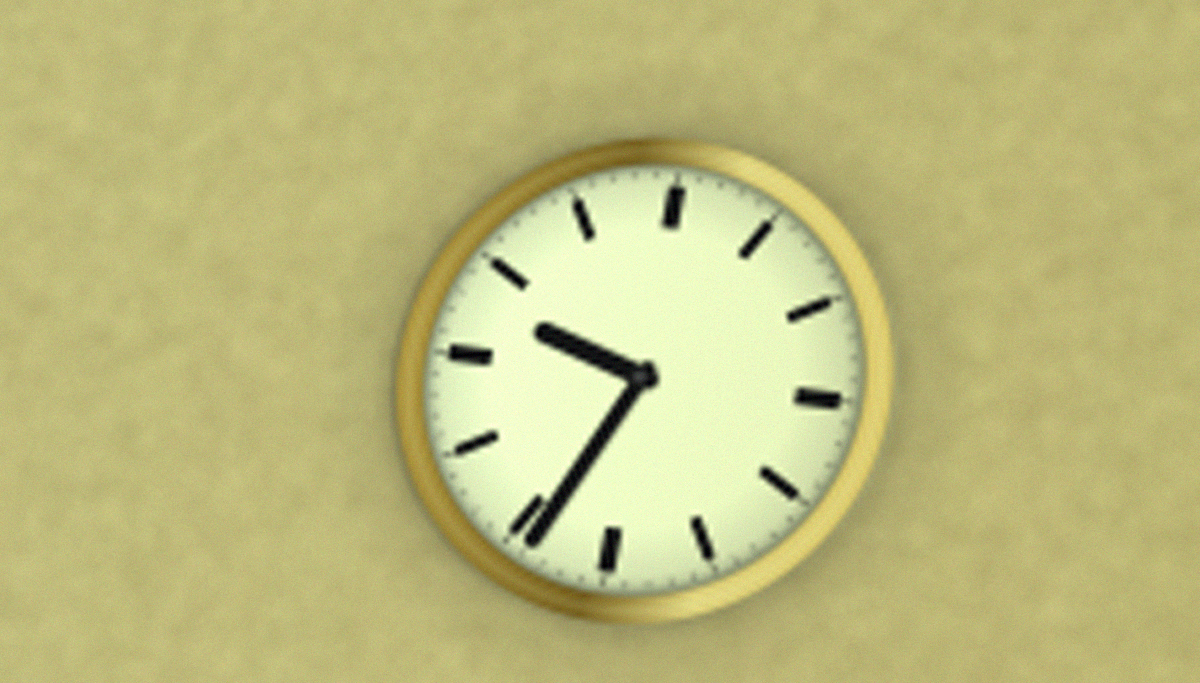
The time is 9,34
